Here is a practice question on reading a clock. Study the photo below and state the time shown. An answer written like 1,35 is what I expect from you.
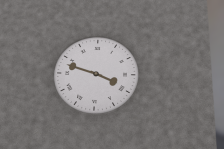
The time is 3,48
